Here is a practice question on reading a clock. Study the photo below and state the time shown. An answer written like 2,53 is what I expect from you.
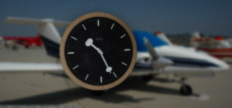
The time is 10,26
